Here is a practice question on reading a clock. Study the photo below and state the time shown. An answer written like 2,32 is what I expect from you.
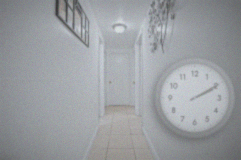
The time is 2,10
